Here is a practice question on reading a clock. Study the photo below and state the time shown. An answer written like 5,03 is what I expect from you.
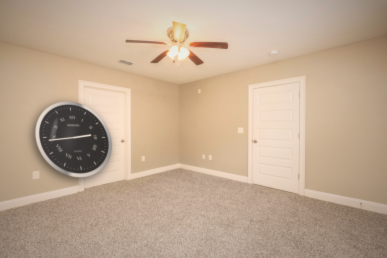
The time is 2,44
